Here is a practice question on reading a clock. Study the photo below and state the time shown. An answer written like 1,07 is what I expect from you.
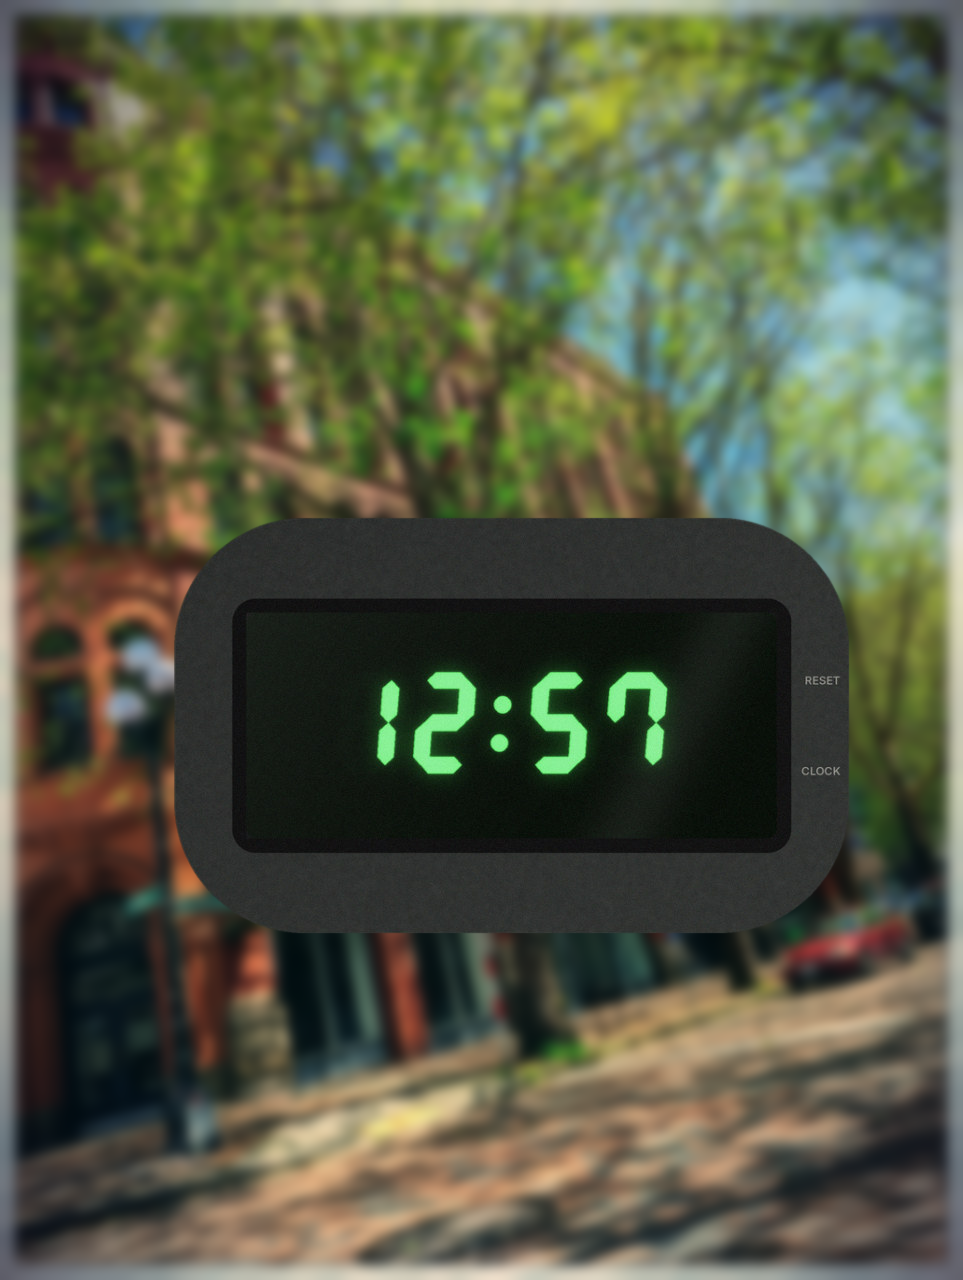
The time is 12,57
